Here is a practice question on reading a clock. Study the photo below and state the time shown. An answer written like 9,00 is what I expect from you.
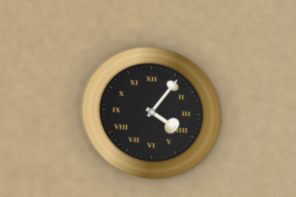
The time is 4,06
